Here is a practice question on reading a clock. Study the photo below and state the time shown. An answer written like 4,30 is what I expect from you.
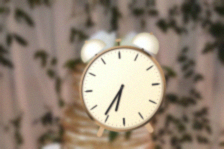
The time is 6,36
